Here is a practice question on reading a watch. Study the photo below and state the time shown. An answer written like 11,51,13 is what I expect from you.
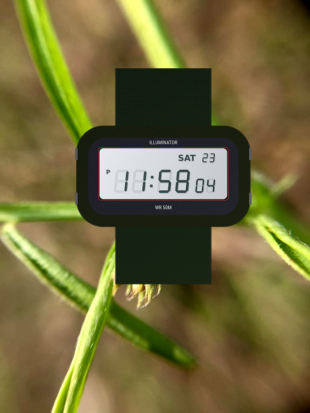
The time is 11,58,04
